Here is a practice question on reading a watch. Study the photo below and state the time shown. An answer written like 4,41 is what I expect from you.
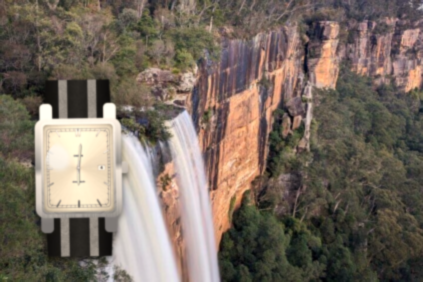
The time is 6,01
